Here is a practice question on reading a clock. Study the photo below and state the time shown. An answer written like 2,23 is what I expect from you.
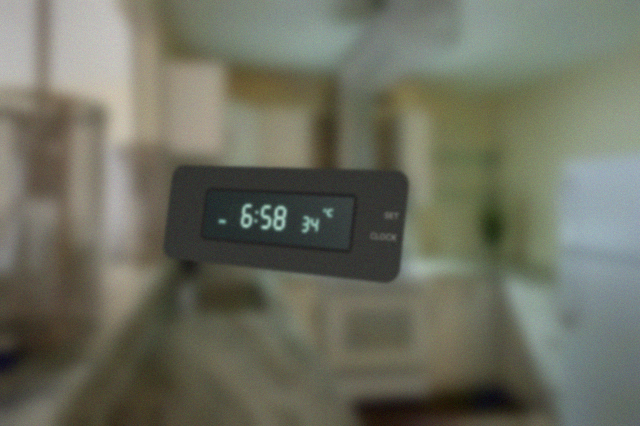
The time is 6,58
